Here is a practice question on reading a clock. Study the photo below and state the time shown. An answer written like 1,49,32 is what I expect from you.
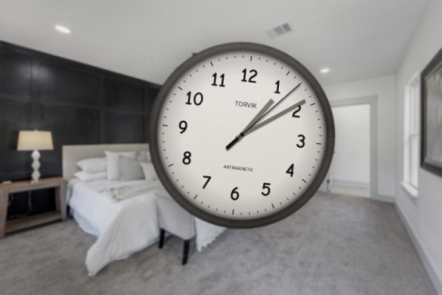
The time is 1,09,07
